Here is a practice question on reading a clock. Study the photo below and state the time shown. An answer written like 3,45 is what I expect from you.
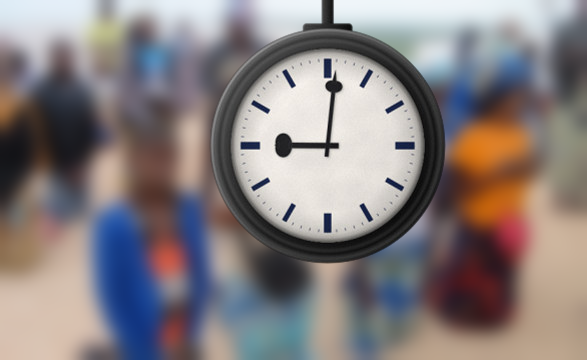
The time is 9,01
